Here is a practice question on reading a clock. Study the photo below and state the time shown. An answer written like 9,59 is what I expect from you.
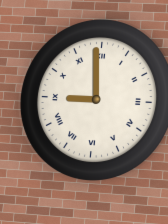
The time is 8,59
